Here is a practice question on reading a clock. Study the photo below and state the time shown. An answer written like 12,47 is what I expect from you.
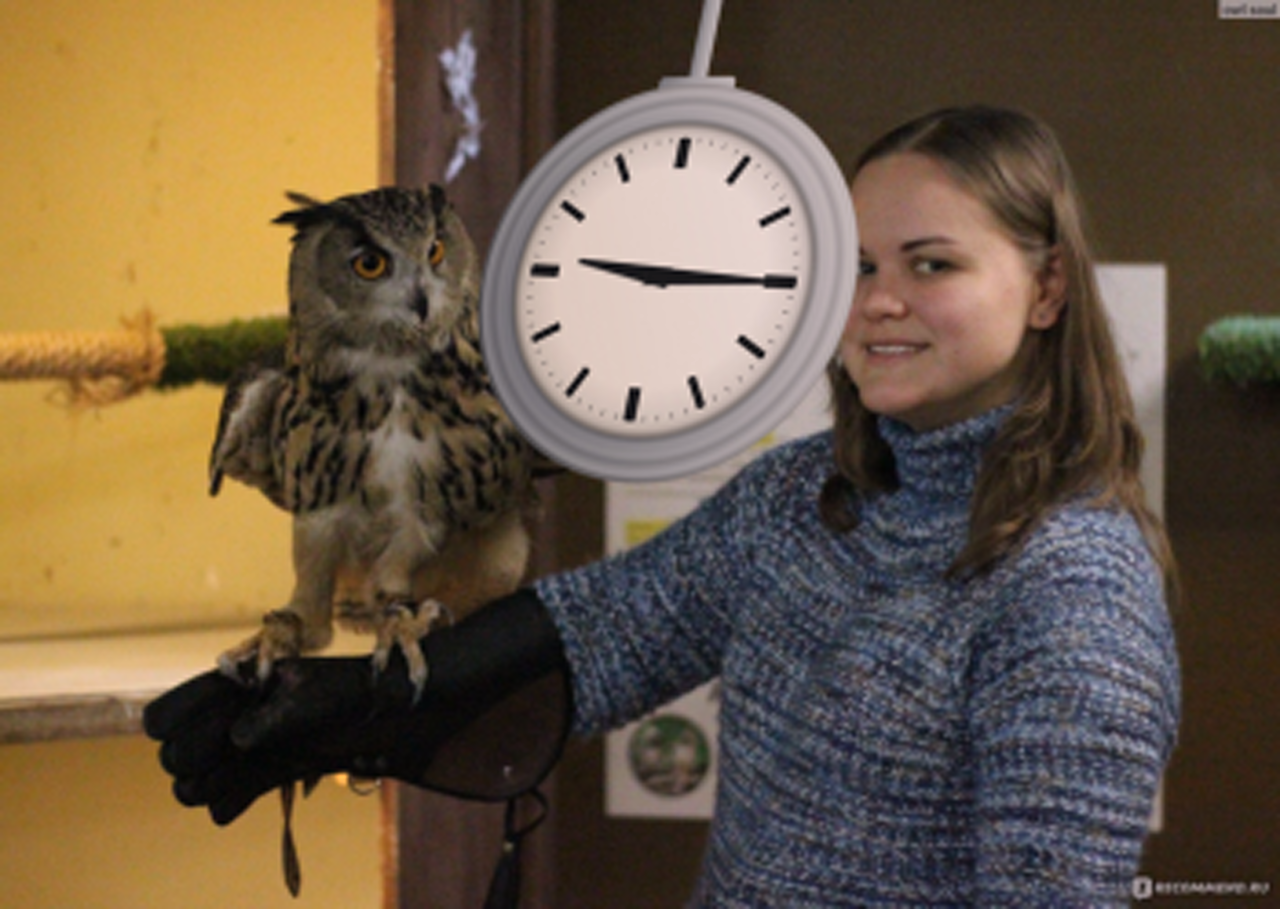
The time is 9,15
